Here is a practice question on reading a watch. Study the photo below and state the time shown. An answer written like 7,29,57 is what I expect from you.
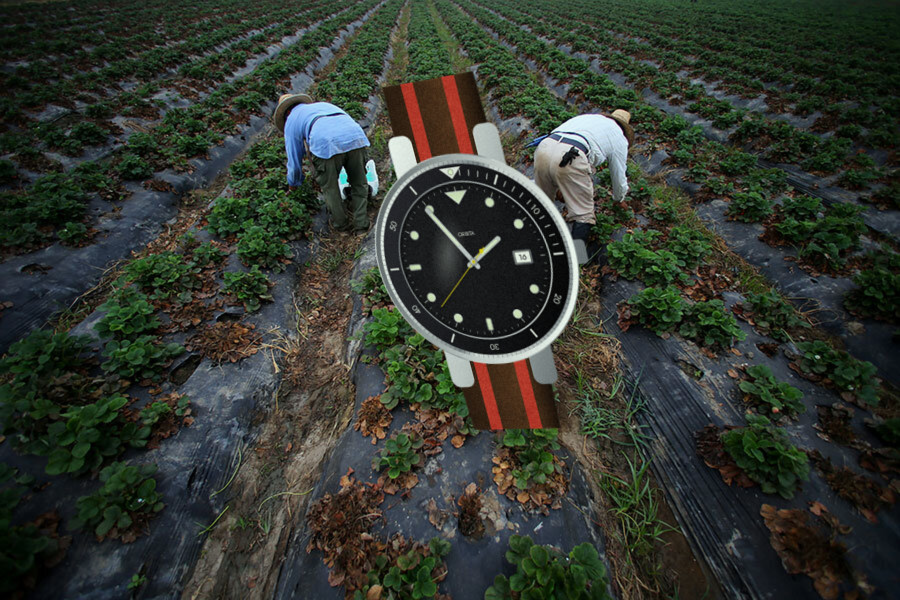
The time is 1,54,38
